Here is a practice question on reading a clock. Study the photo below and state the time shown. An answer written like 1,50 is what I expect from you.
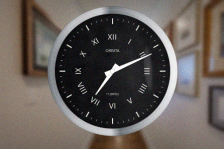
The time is 7,11
